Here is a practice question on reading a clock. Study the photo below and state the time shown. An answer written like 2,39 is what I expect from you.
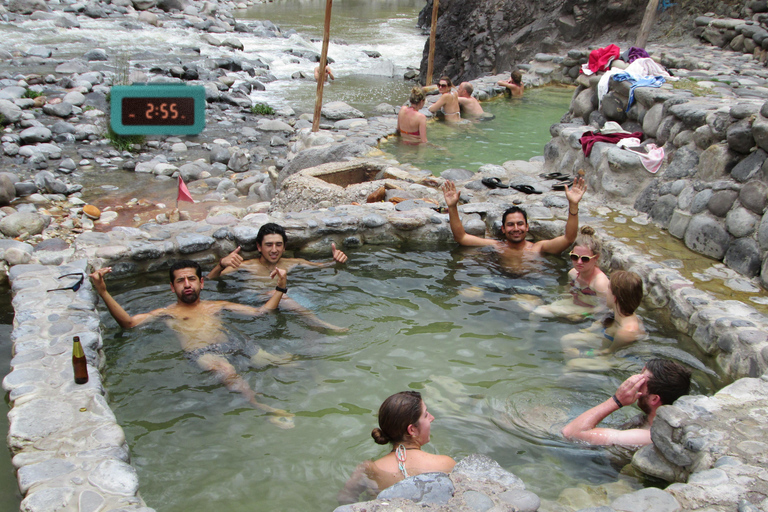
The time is 2,55
